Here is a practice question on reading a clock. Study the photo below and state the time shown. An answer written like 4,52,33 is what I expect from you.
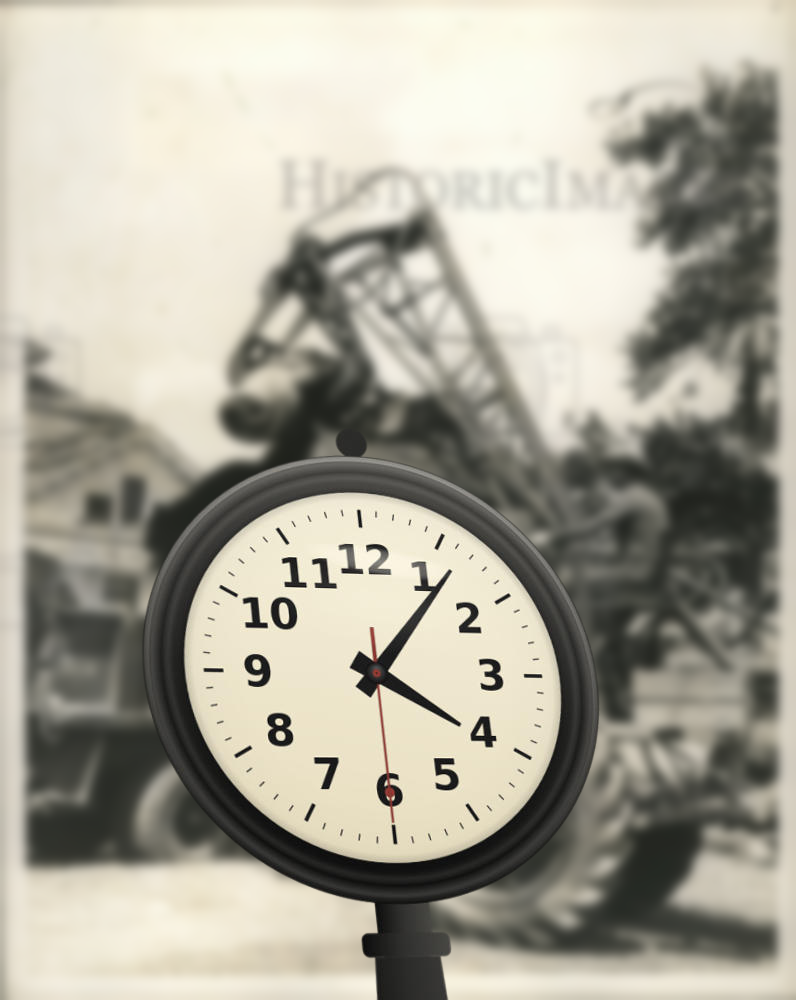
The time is 4,06,30
